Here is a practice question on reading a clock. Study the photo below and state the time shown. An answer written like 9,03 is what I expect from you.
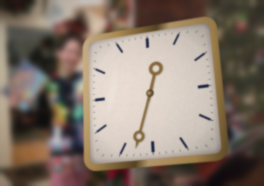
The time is 12,33
